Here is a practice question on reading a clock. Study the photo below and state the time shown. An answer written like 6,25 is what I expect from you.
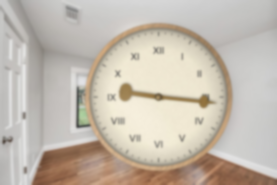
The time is 9,16
